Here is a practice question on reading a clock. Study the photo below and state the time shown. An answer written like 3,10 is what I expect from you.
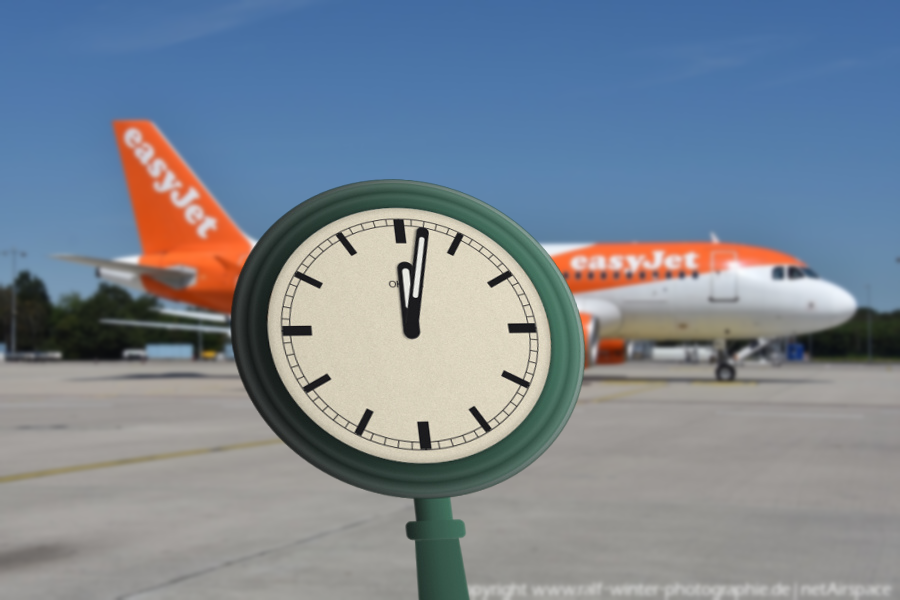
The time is 12,02
